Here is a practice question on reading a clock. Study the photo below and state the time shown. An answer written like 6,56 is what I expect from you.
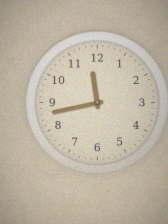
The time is 11,43
